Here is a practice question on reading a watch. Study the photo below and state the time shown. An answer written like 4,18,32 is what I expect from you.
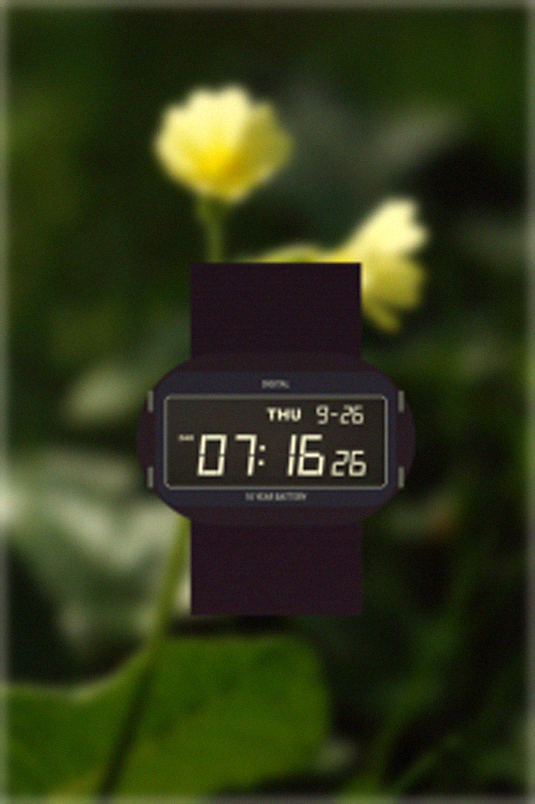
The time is 7,16,26
